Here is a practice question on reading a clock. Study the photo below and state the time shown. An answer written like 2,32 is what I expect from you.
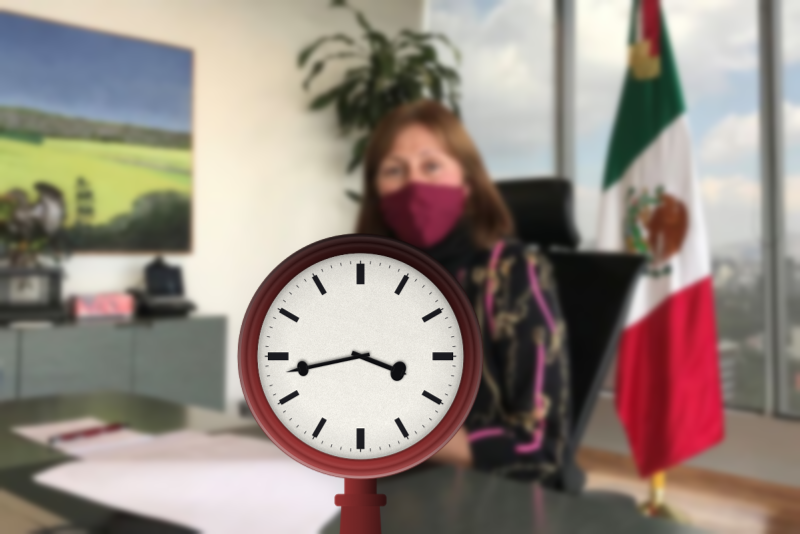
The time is 3,43
